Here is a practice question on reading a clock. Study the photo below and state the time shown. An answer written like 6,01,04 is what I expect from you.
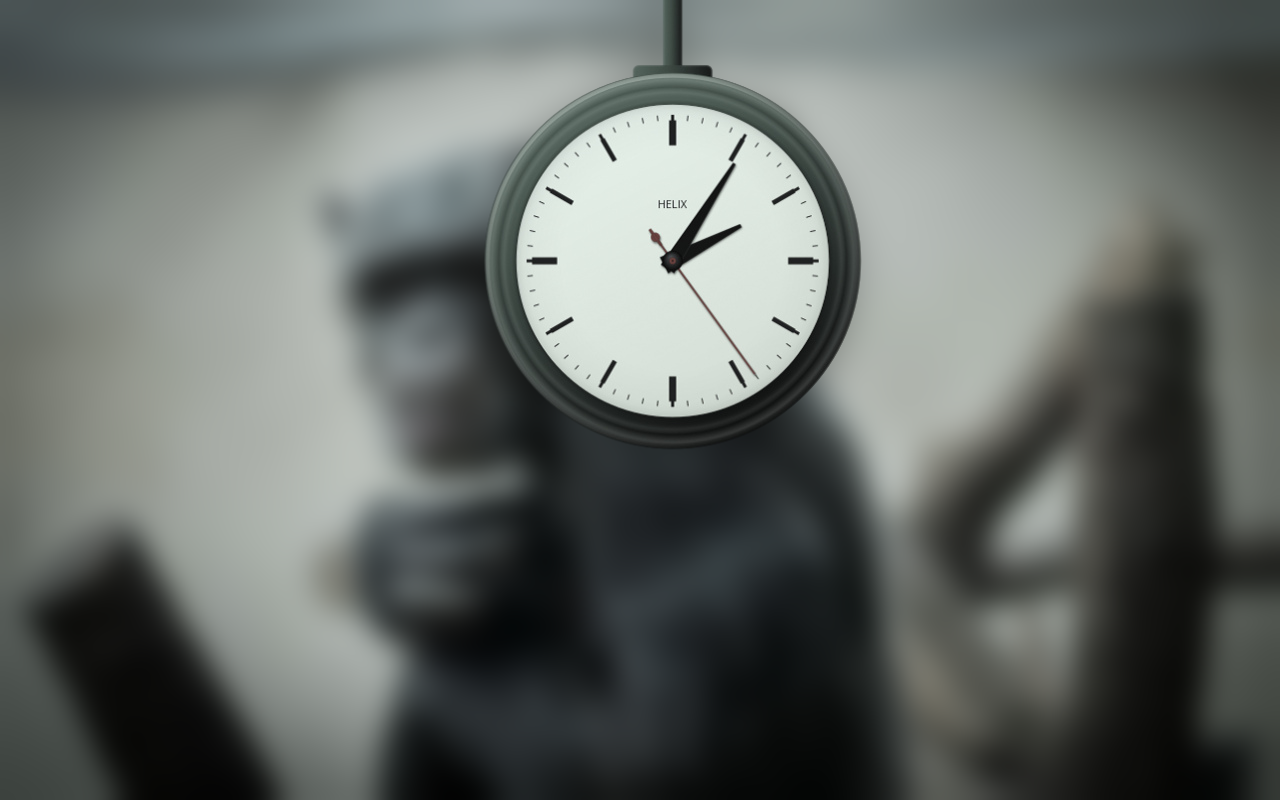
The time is 2,05,24
